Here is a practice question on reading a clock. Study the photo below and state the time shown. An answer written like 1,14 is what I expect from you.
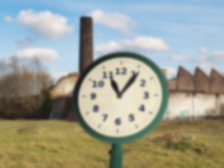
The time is 11,06
